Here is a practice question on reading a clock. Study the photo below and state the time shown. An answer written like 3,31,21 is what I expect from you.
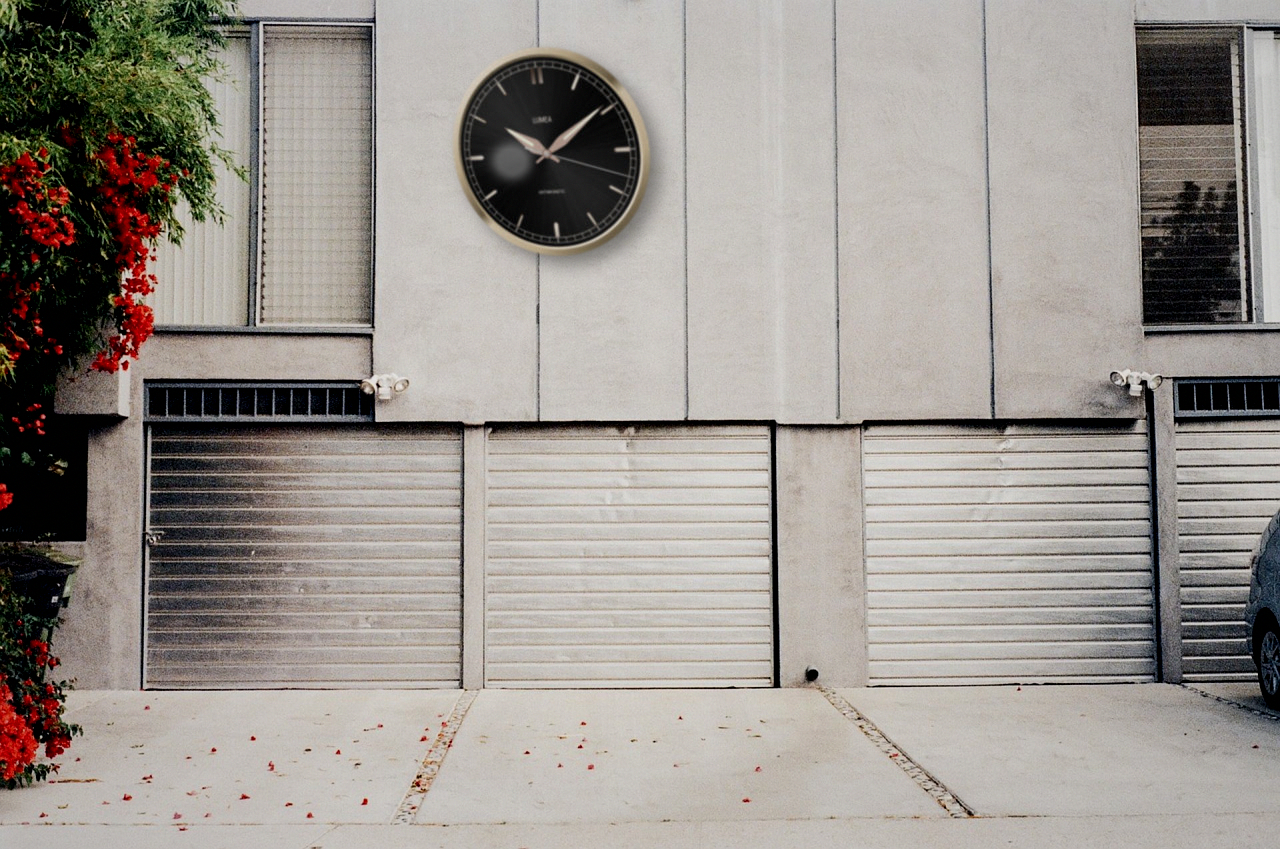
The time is 10,09,18
